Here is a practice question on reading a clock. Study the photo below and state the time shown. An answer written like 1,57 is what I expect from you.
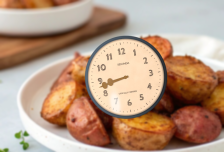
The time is 8,43
